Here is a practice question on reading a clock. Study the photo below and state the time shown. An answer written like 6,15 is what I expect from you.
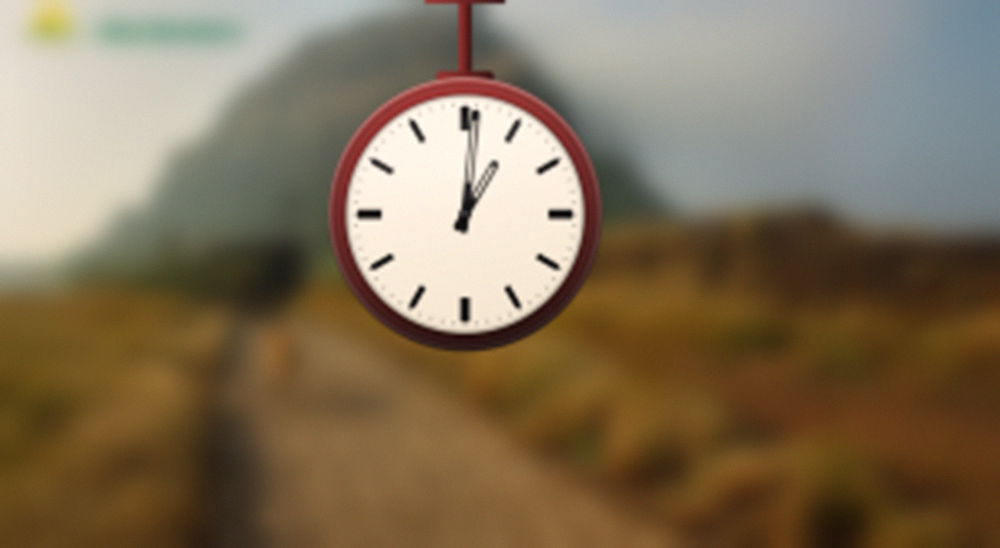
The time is 1,01
